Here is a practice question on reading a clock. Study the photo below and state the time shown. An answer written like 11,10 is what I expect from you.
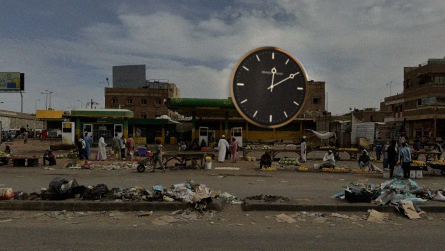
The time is 12,10
